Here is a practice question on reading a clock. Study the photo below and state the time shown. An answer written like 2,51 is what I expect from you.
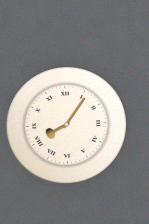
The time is 8,06
